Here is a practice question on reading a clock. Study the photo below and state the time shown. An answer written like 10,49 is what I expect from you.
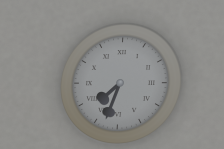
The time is 7,33
